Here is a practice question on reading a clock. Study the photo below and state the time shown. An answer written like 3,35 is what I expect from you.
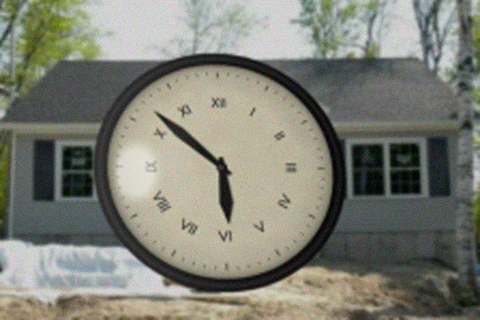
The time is 5,52
